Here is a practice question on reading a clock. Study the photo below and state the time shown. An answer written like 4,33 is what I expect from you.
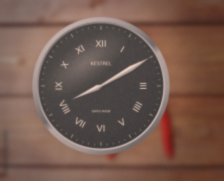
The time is 8,10
